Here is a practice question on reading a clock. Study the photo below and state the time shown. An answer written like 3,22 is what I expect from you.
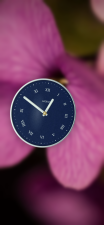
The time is 12,50
